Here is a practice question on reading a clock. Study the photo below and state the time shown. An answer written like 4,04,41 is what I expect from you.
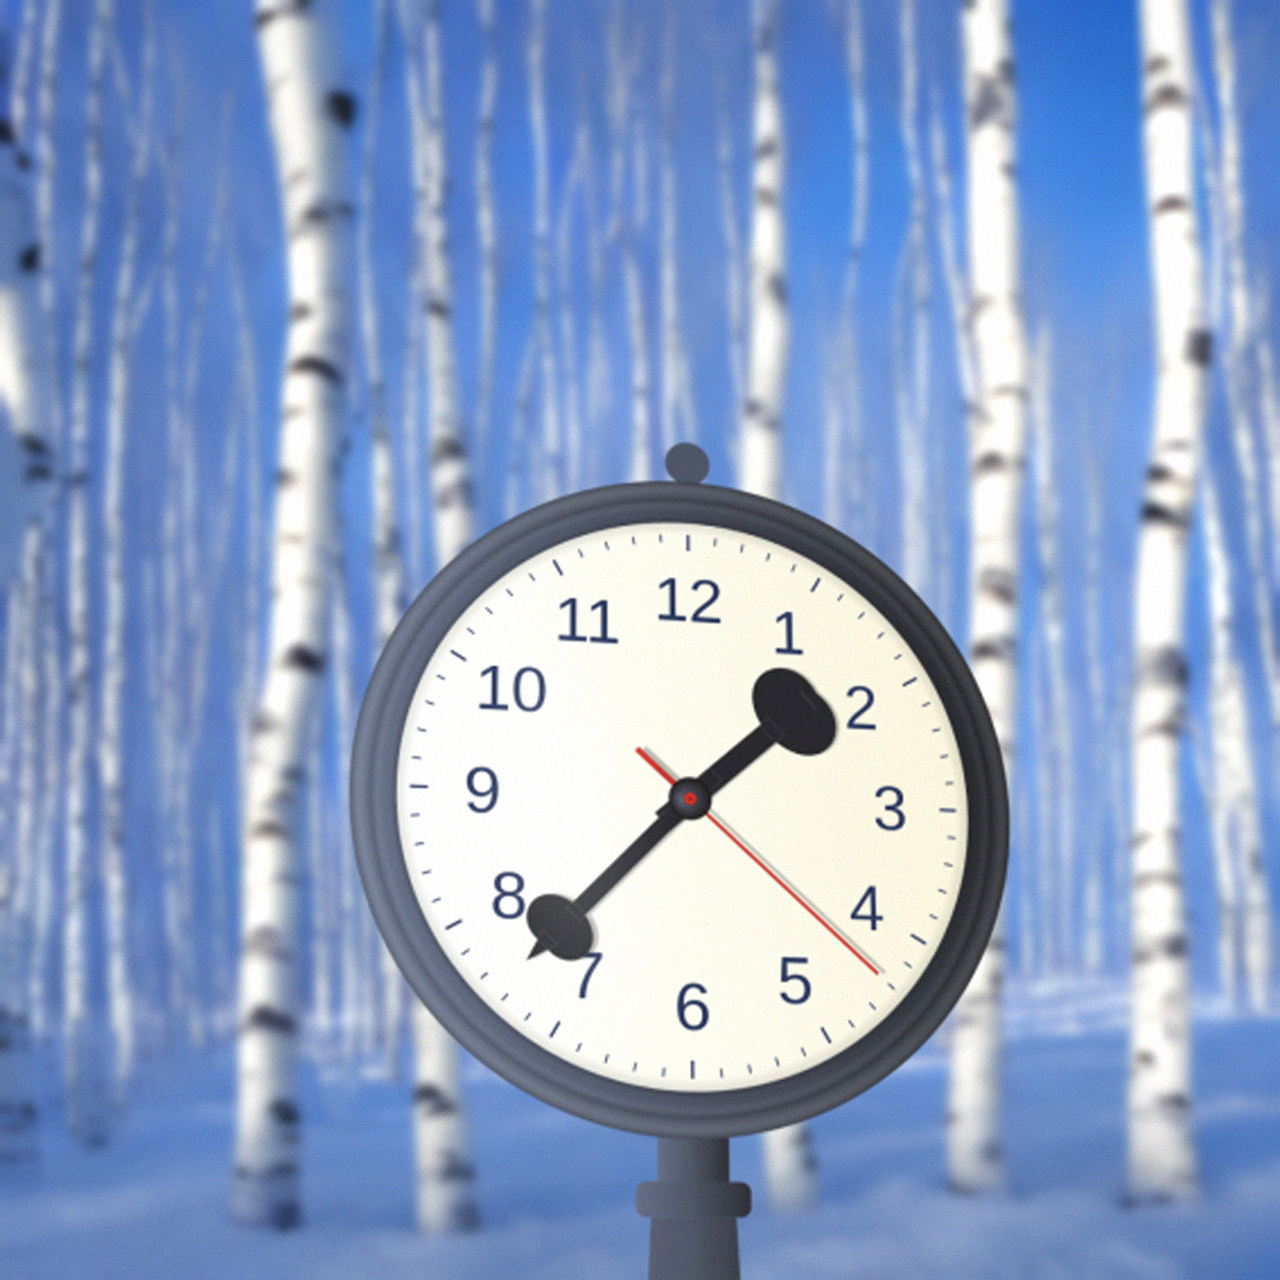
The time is 1,37,22
